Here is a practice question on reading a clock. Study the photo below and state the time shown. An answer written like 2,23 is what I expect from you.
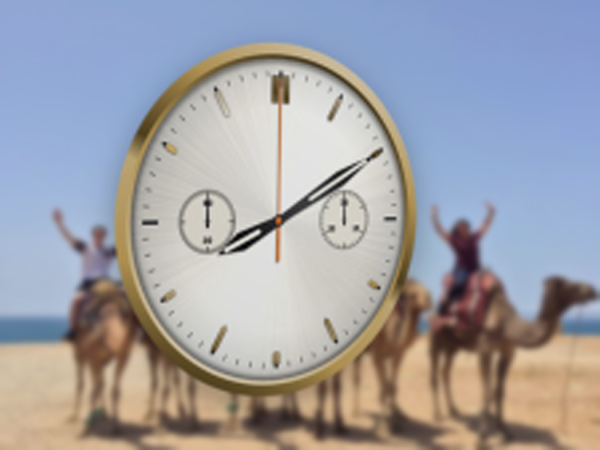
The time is 8,10
